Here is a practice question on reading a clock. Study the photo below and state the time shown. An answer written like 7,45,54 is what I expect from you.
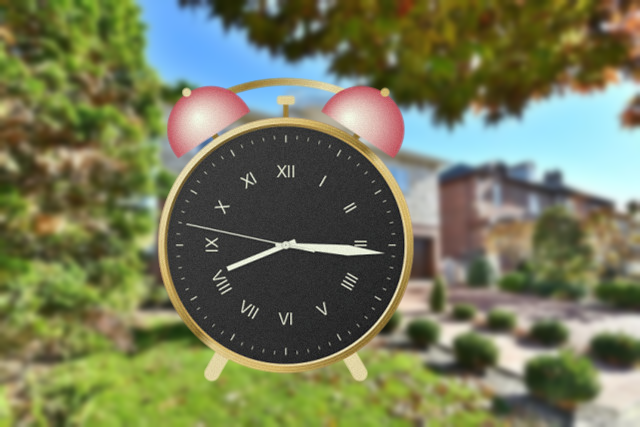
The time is 8,15,47
